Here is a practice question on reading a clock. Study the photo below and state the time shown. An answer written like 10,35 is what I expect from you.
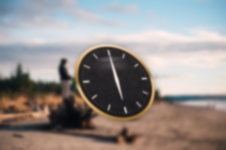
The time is 6,00
